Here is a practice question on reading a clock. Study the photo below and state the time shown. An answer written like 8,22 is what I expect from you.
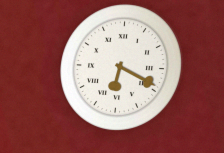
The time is 6,19
